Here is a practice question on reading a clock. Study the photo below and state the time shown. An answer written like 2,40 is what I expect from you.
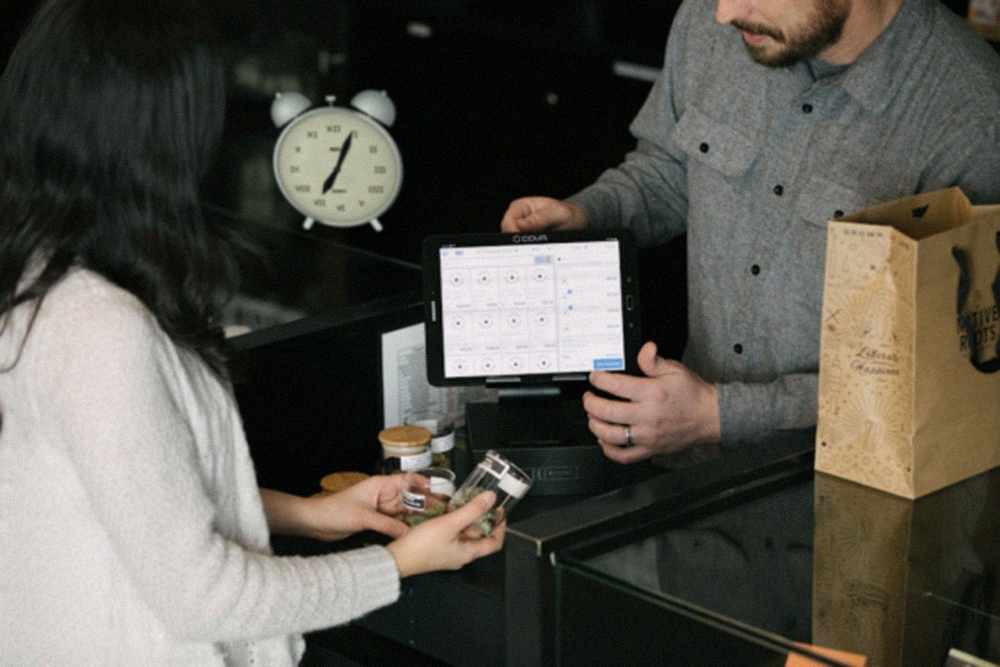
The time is 7,04
